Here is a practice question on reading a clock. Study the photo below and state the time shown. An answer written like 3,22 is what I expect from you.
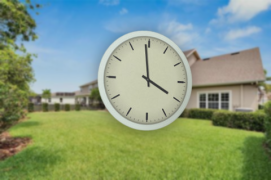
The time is 3,59
